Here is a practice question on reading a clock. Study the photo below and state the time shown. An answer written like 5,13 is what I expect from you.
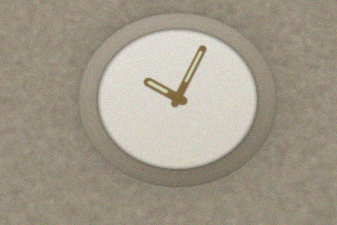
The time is 10,04
